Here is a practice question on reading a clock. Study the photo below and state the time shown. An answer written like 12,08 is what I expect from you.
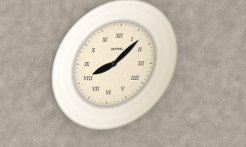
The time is 8,07
